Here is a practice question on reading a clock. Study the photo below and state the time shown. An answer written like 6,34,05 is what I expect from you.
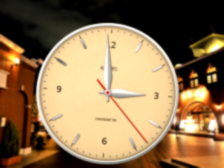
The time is 2,59,23
